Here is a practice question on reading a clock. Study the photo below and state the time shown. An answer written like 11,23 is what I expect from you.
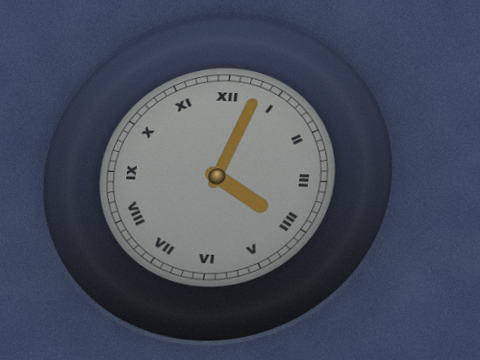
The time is 4,03
